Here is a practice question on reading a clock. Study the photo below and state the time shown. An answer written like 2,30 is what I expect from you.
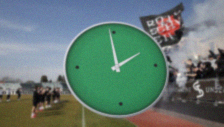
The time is 1,59
